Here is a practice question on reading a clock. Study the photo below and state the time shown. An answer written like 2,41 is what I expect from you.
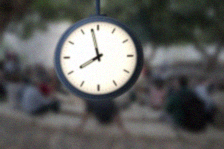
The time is 7,58
